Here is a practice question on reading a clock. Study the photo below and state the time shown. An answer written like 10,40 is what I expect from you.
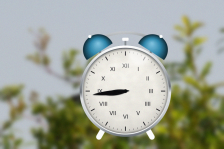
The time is 8,44
